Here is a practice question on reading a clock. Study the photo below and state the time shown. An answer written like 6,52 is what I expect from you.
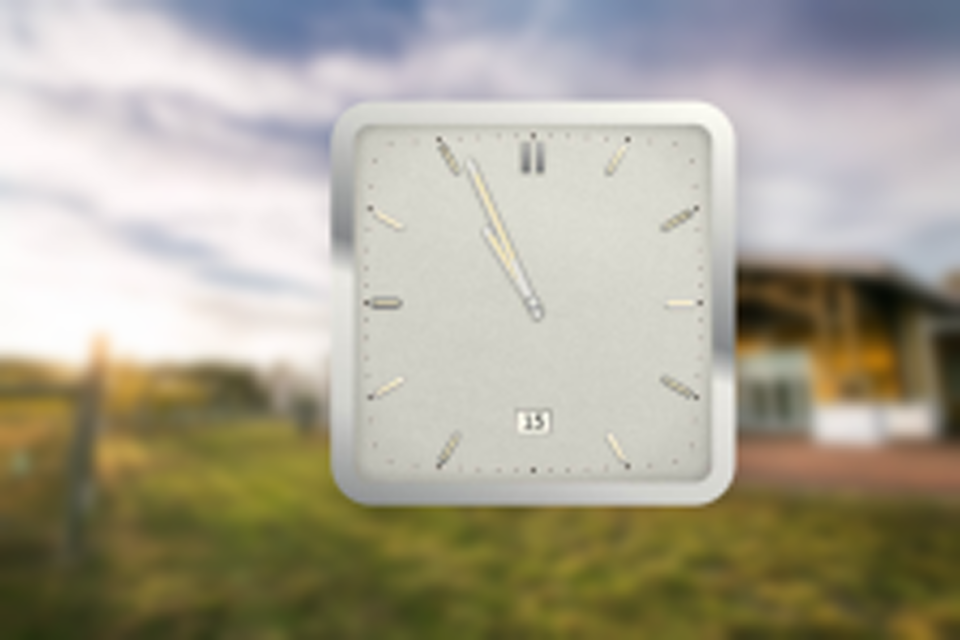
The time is 10,56
